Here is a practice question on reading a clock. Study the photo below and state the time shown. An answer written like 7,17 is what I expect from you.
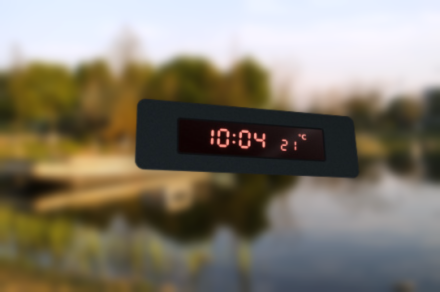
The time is 10,04
